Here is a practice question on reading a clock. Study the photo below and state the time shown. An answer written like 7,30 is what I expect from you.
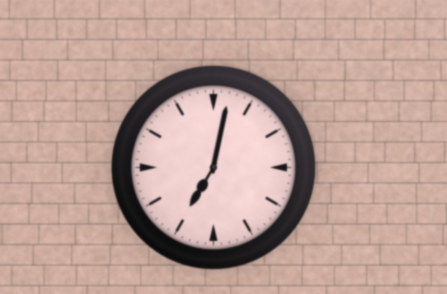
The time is 7,02
